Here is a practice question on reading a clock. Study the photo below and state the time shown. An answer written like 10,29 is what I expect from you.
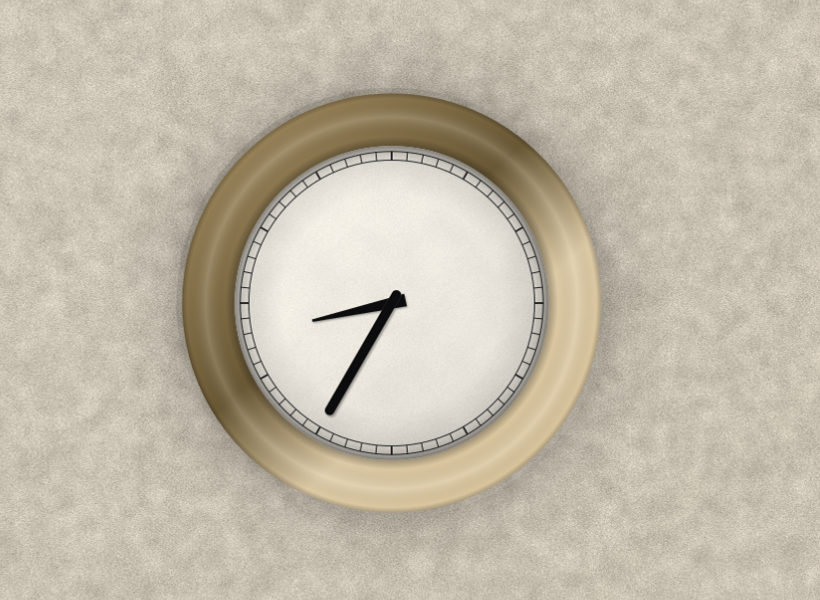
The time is 8,35
